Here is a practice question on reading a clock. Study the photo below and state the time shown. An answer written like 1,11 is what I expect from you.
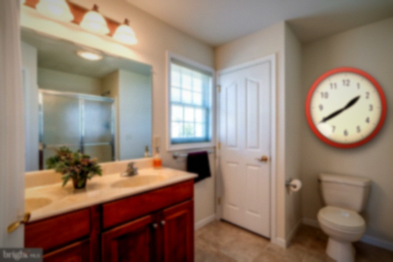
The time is 1,40
